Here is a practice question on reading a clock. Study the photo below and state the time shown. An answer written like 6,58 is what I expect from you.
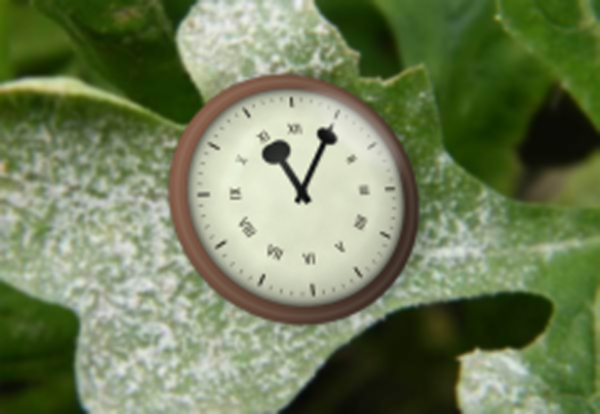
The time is 11,05
